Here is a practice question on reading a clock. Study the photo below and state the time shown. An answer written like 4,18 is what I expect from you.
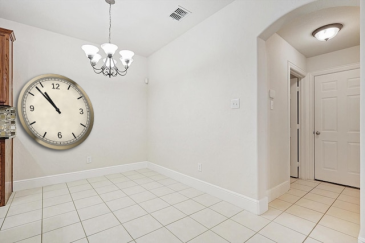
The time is 10,53
